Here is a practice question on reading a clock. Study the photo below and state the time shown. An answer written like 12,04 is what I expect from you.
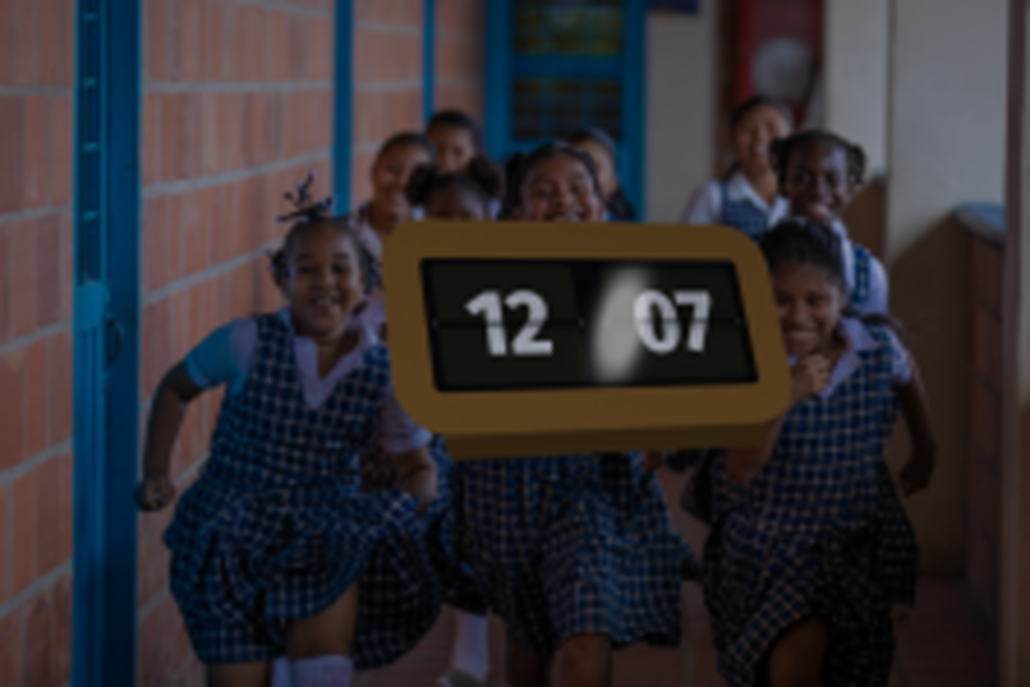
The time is 12,07
